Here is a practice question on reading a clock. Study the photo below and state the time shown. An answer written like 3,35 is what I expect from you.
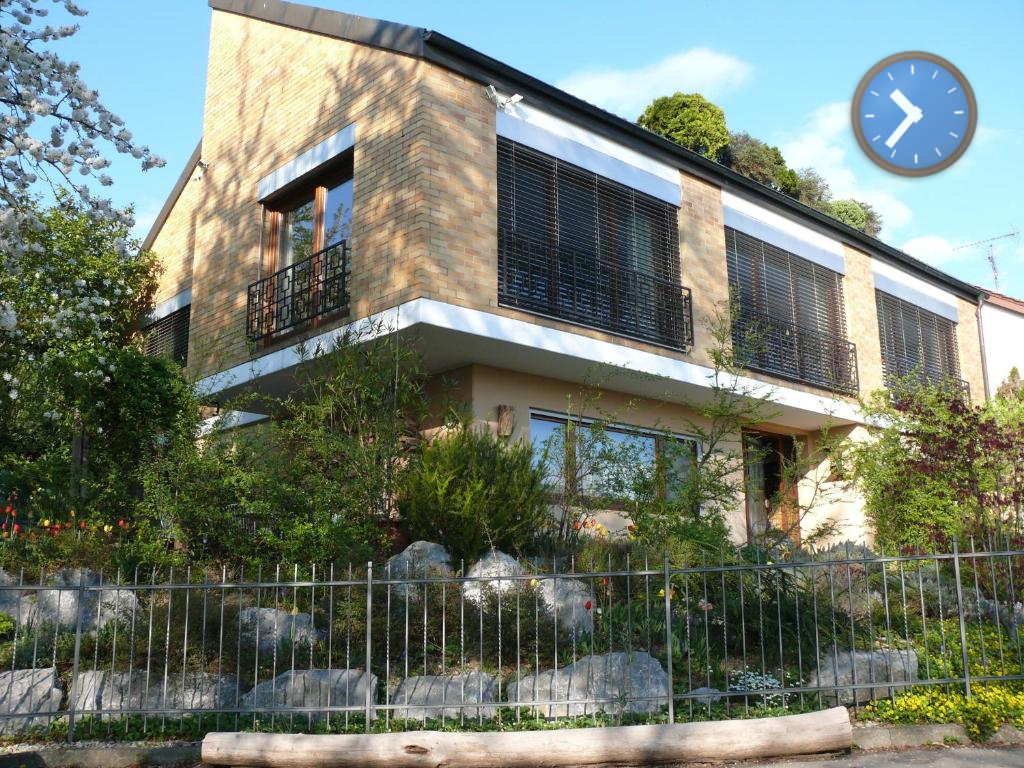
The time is 10,37
